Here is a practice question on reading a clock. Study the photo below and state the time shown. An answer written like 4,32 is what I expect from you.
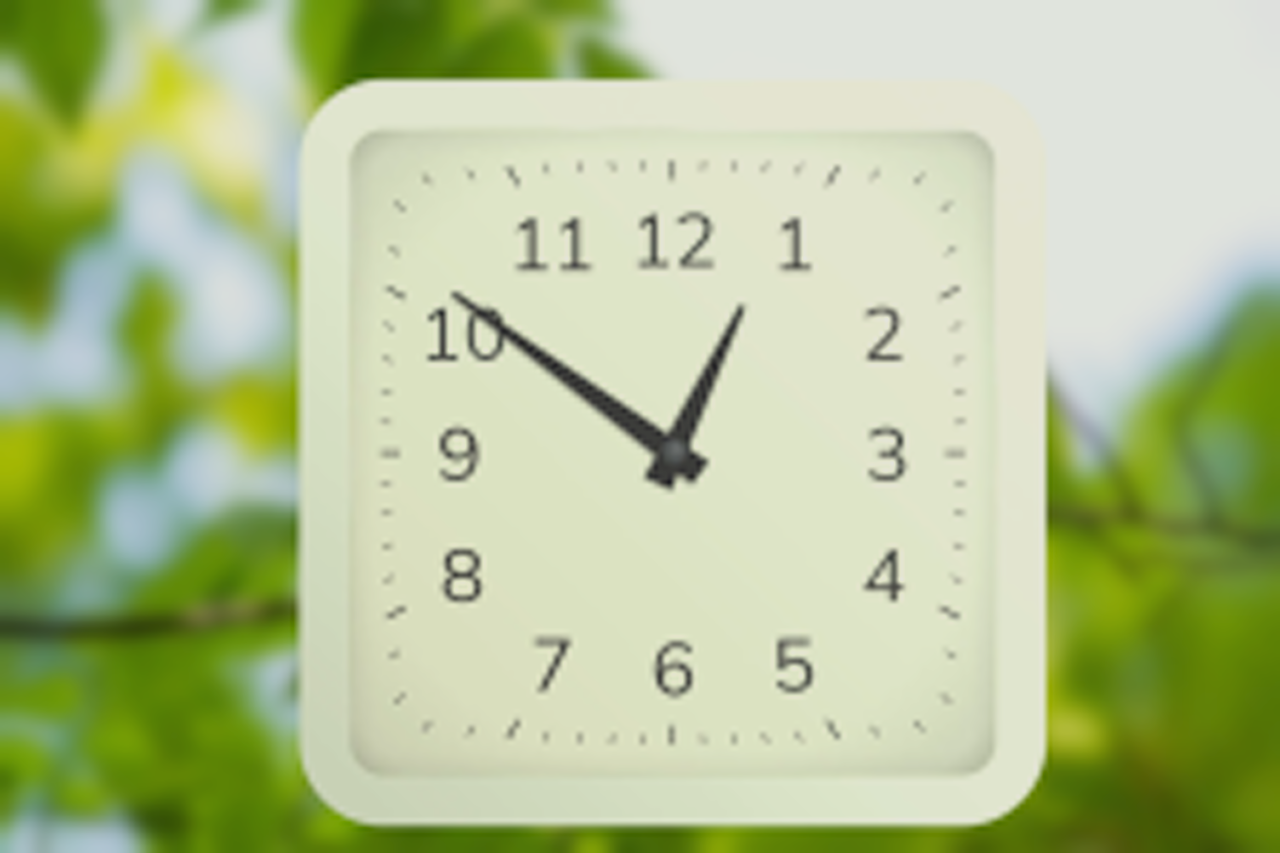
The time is 12,51
